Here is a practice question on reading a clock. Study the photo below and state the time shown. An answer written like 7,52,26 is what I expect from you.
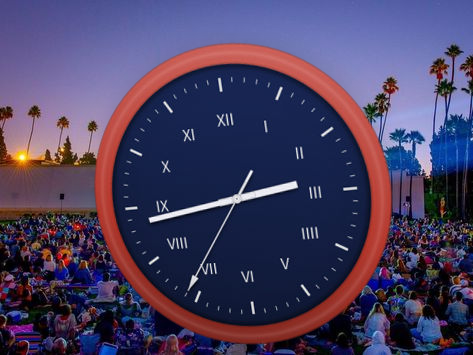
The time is 2,43,36
